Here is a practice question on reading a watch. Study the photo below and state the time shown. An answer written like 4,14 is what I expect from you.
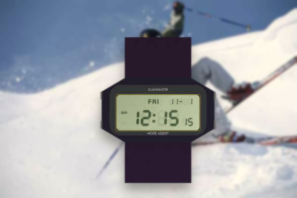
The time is 12,15
